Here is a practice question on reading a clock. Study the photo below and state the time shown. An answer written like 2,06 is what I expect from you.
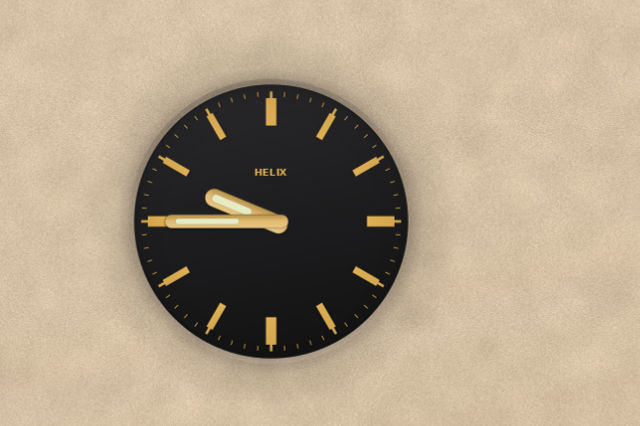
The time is 9,45
